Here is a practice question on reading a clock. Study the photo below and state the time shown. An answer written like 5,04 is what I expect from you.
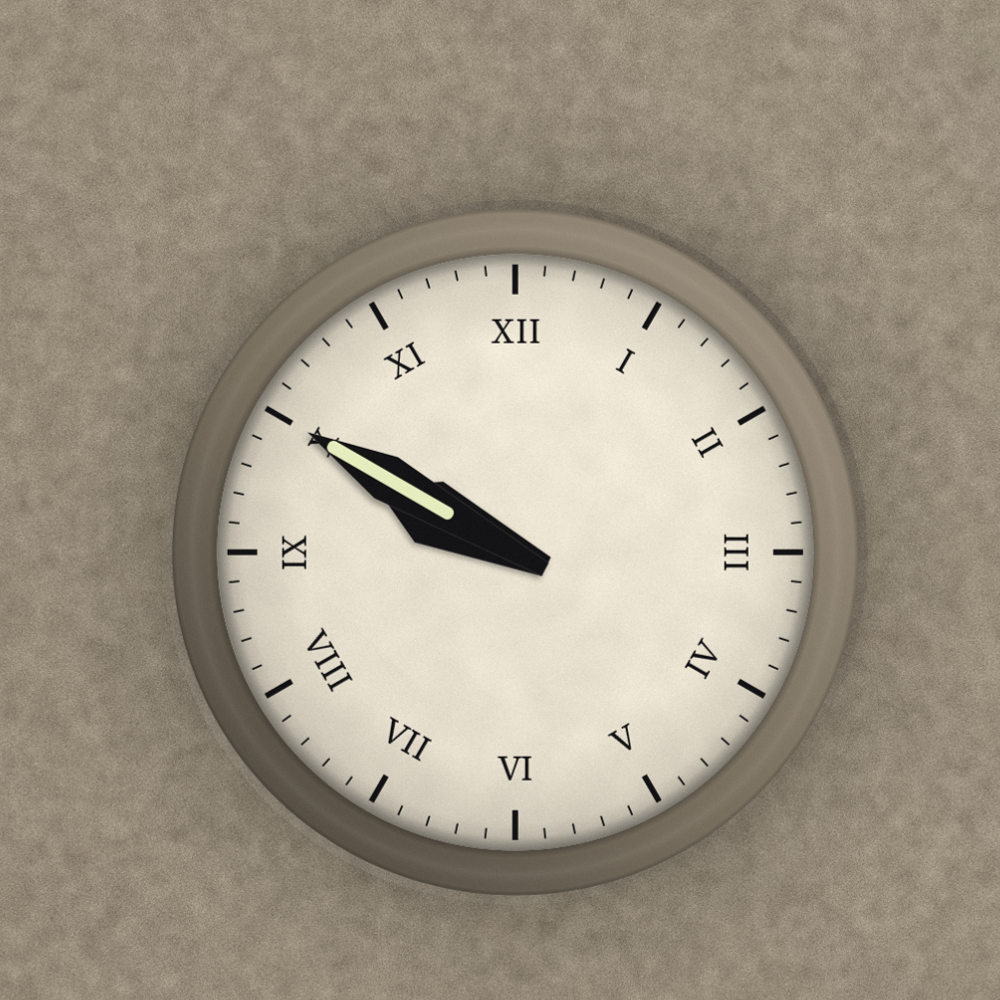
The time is 9,50
